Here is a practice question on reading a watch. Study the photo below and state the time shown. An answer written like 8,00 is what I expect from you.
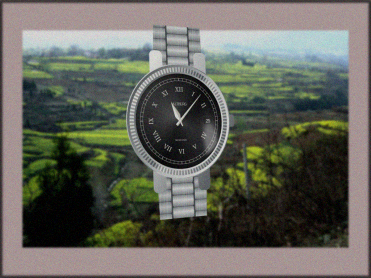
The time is 11,07
